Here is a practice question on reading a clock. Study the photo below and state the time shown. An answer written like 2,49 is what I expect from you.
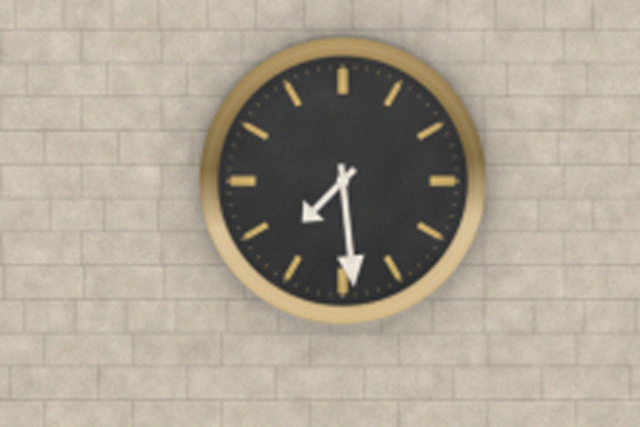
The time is 7,29
